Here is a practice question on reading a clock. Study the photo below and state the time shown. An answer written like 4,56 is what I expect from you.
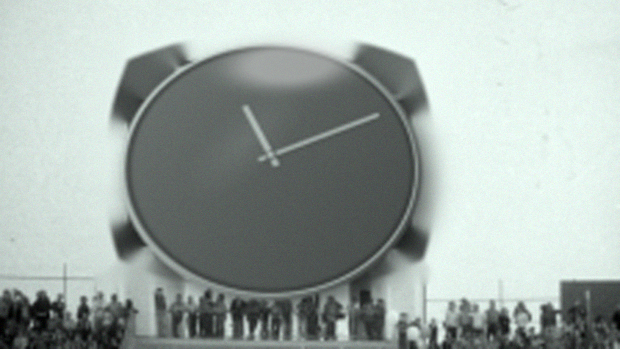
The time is 11,11
